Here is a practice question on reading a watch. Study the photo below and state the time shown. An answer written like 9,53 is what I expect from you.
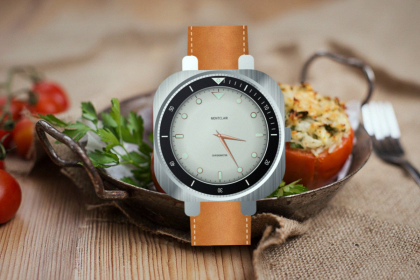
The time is 3,25
